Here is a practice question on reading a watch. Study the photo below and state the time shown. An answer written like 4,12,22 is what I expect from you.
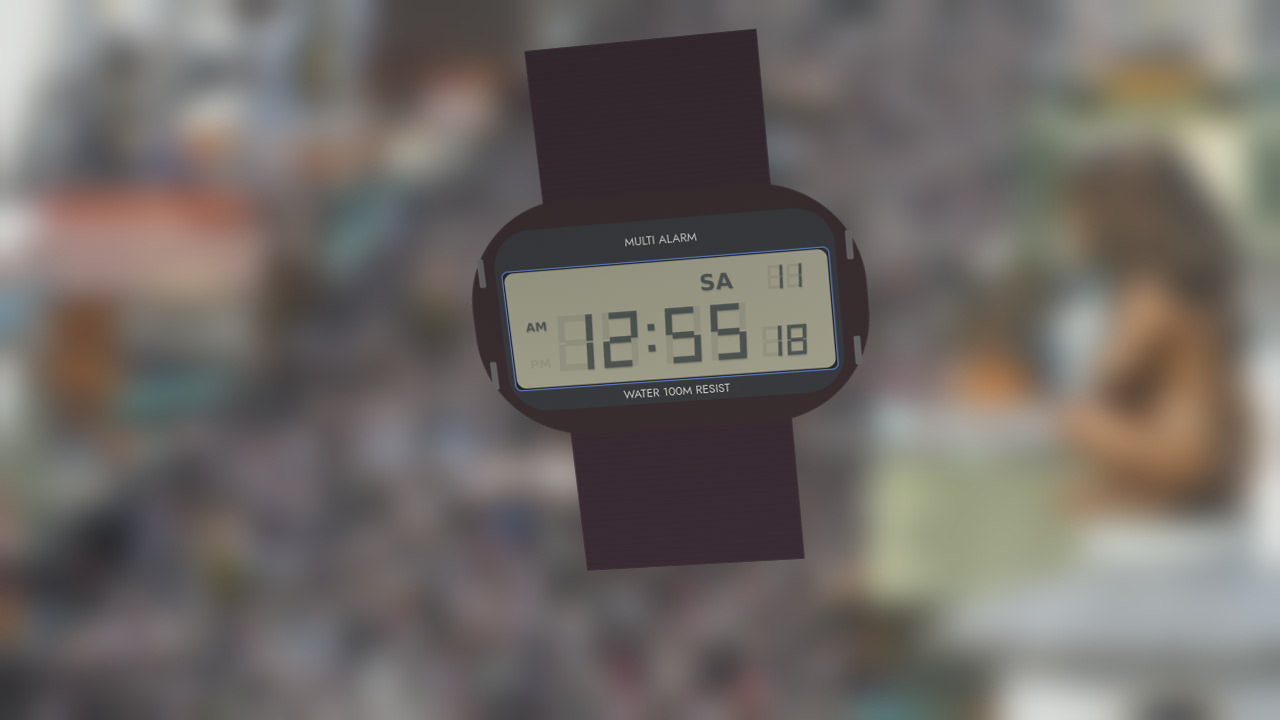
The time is 12,55,18
